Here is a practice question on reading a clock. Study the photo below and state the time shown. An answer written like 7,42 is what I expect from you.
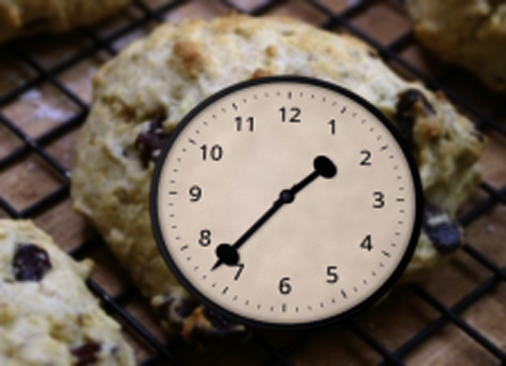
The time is 1,37
